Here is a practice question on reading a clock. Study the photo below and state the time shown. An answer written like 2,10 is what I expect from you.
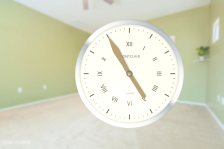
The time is 4,55
